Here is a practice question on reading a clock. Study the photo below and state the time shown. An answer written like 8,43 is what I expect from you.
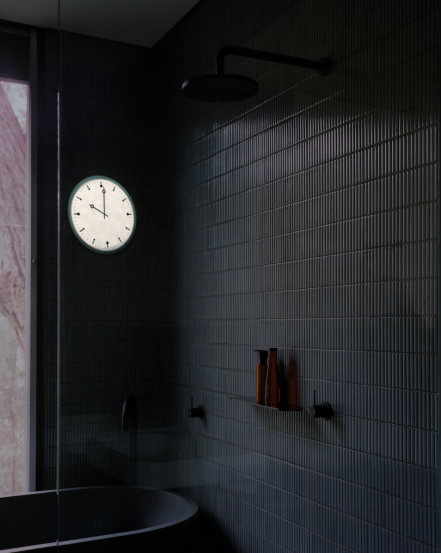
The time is 10,01
